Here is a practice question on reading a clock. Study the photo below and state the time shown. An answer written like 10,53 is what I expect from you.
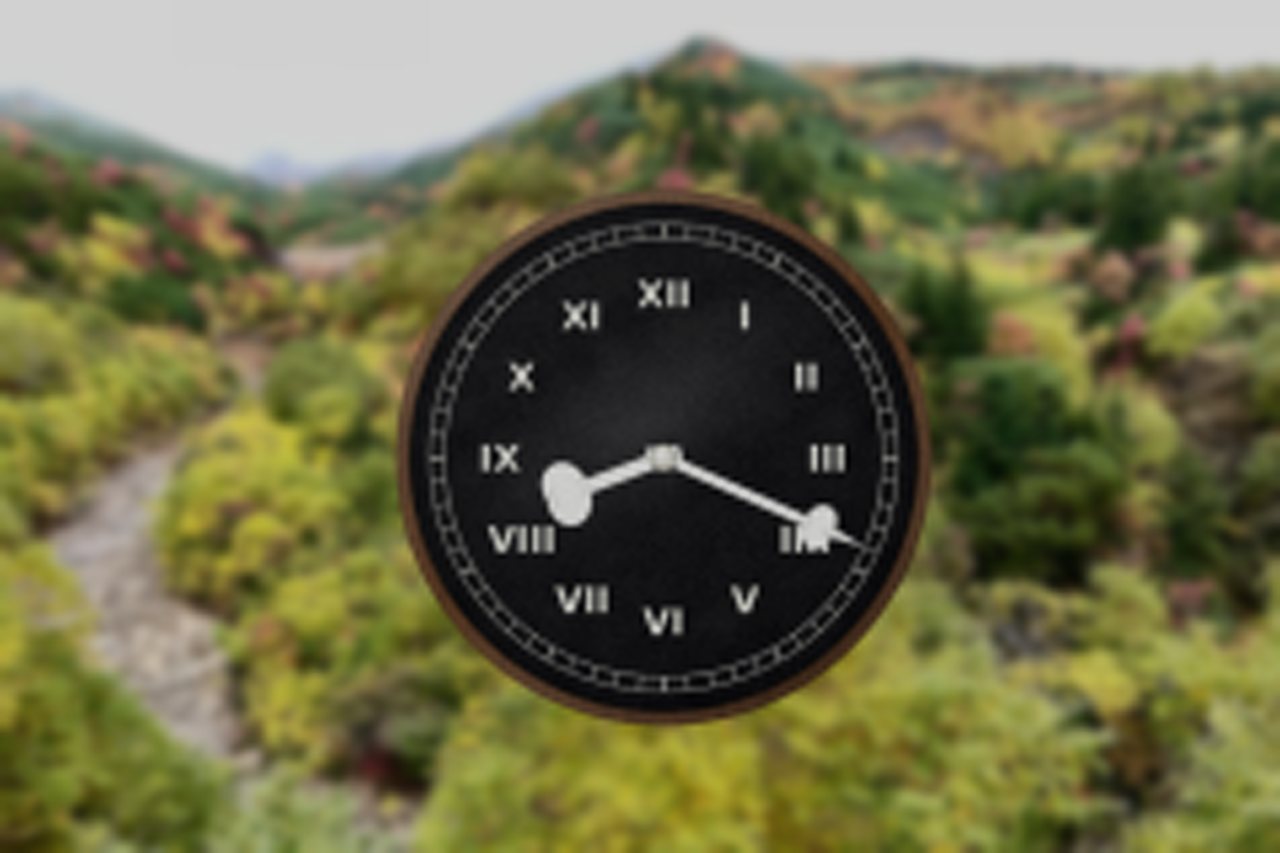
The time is 8,19
